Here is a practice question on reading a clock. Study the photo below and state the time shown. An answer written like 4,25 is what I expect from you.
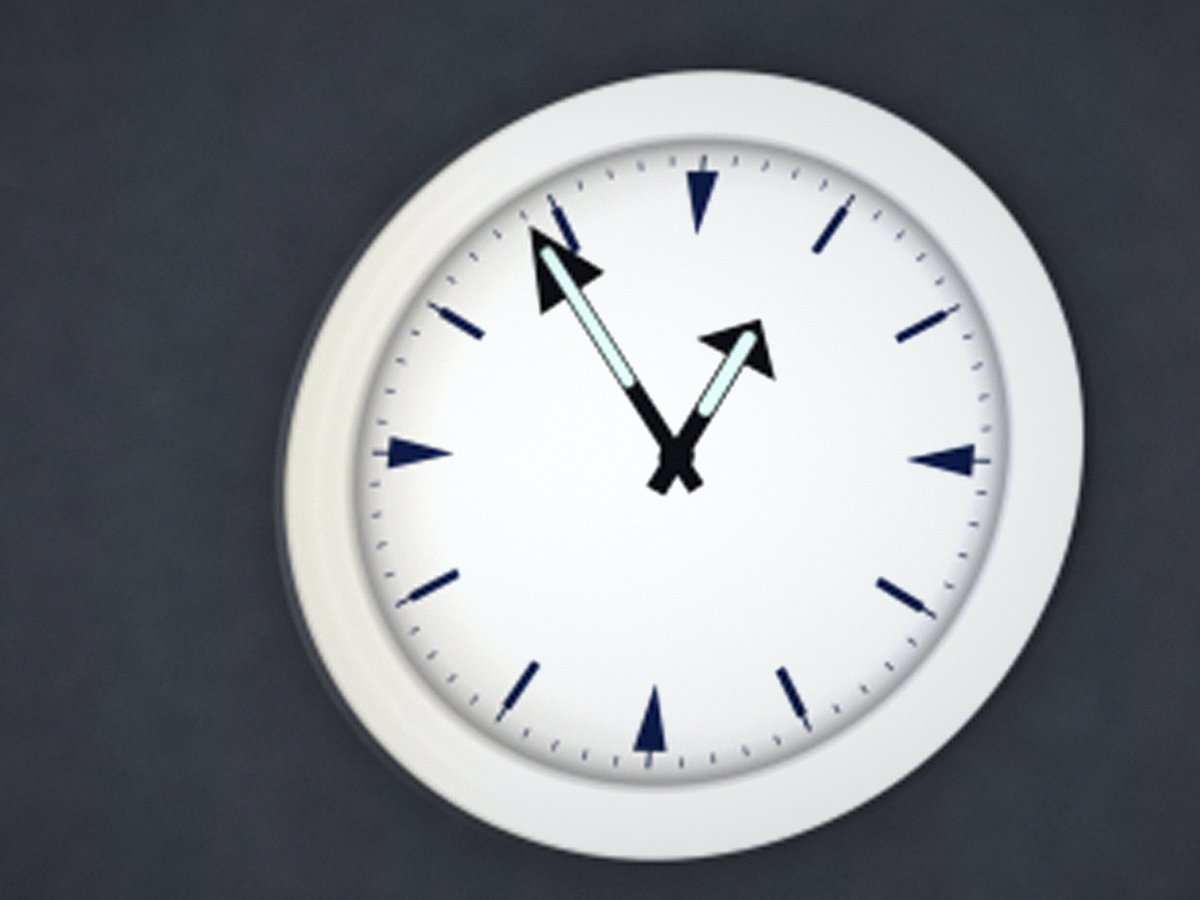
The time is 12,54
